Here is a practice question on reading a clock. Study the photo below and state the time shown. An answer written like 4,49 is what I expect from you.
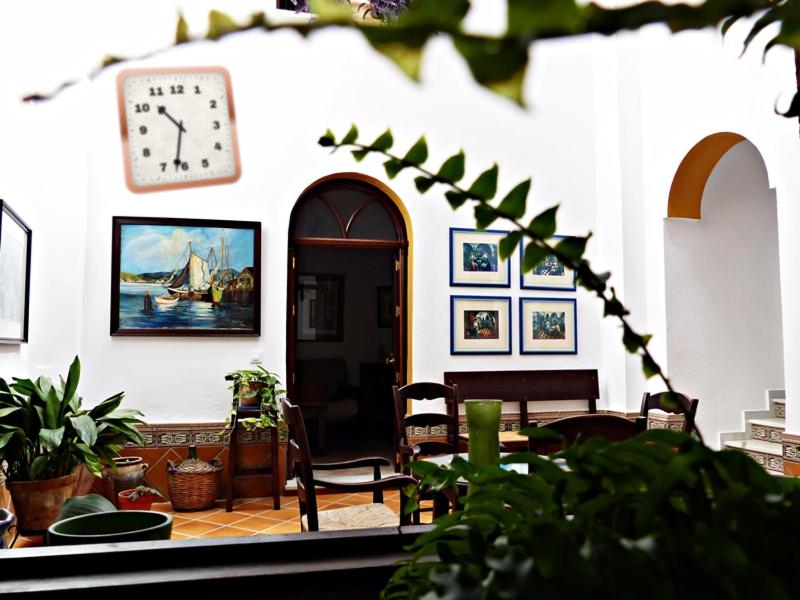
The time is 10,32
